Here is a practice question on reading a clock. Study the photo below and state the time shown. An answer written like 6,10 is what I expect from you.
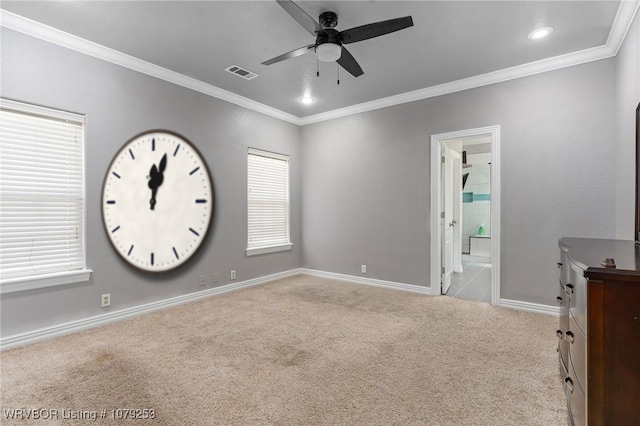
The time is 12,03
